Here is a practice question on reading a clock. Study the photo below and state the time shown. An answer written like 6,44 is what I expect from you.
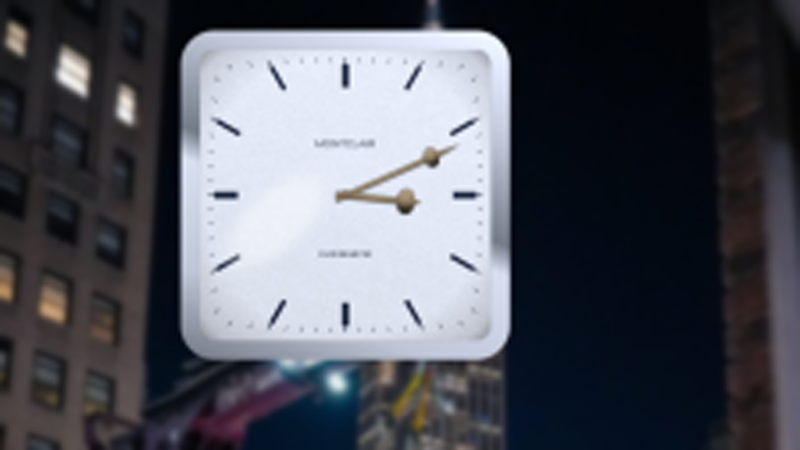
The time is 3,11
